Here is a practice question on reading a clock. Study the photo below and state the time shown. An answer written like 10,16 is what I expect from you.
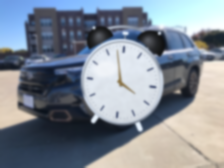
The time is 3,58
